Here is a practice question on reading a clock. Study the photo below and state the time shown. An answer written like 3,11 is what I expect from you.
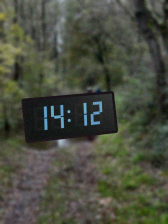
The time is 14,12
